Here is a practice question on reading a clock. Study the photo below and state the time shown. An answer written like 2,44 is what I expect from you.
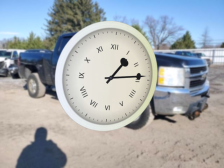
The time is 1,14
